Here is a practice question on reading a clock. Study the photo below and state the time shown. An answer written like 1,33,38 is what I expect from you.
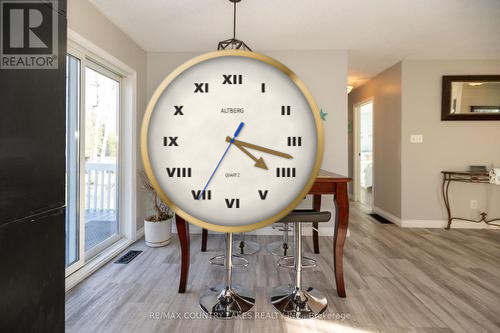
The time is 4,17,35
